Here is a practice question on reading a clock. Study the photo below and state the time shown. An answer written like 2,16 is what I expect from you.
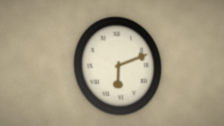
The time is 6,12
